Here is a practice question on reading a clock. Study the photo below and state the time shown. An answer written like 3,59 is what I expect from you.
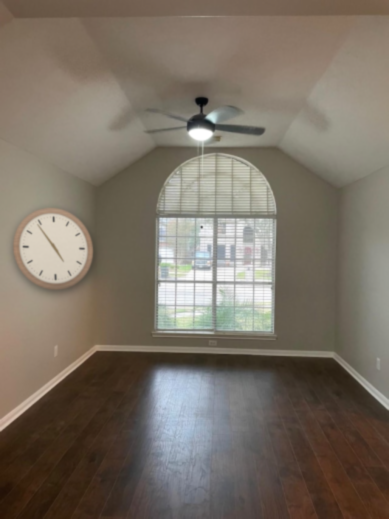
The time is 4,54
